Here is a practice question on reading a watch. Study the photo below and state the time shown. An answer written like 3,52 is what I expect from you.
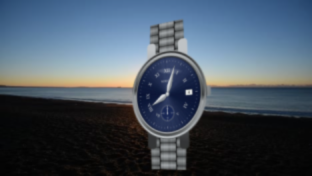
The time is 8,03
